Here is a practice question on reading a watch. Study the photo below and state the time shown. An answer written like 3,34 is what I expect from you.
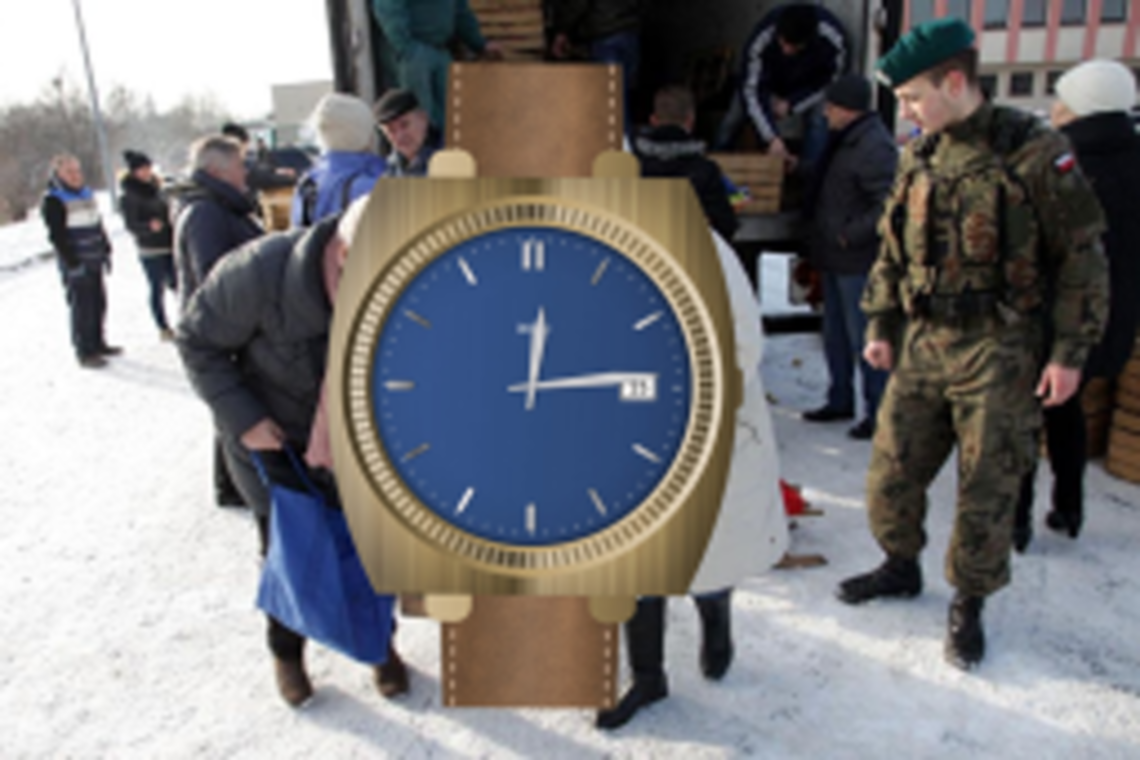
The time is 12,14
